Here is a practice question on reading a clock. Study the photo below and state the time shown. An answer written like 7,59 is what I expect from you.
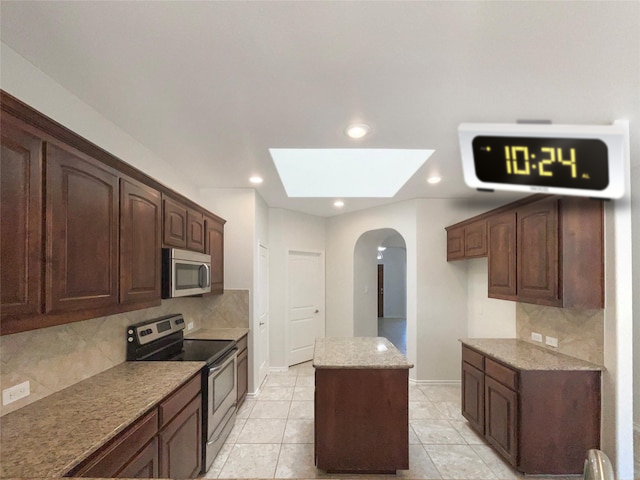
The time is 10,24
